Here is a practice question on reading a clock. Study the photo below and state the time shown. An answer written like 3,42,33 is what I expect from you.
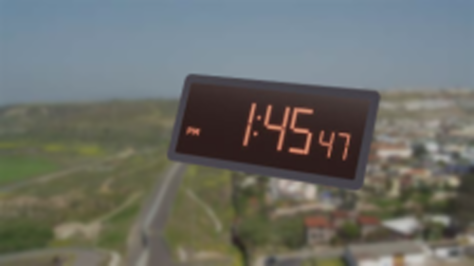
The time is 1,45,47
